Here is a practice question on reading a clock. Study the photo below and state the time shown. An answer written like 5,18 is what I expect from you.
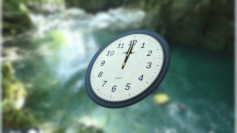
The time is 12,00
